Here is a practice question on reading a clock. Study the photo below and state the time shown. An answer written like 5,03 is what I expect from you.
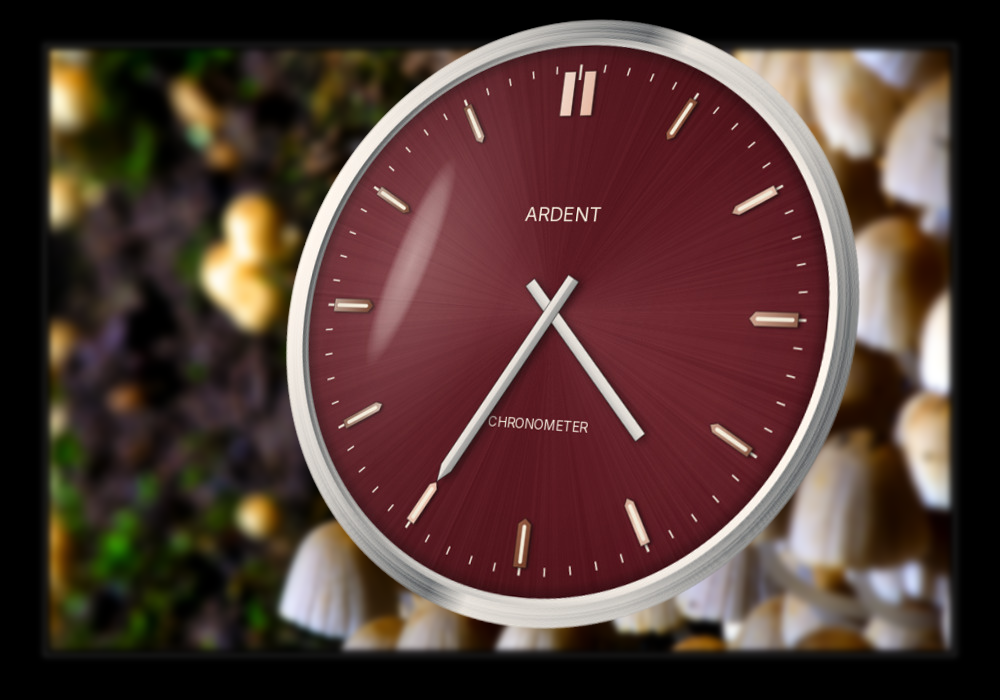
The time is 4,35
